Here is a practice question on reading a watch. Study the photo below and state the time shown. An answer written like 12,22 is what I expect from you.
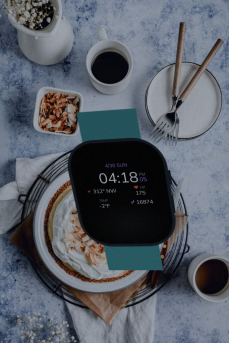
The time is 4,18
